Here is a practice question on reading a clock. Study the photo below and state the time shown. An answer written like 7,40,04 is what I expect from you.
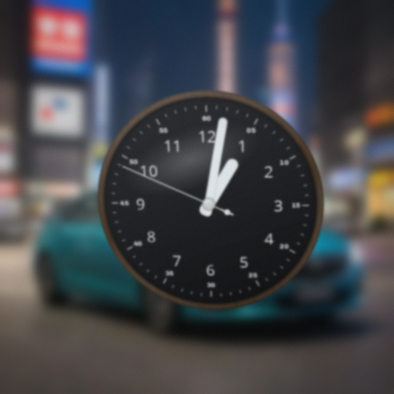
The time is 1,01,49
